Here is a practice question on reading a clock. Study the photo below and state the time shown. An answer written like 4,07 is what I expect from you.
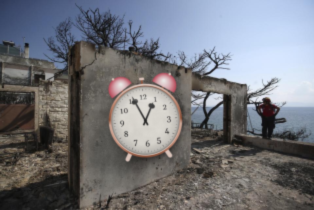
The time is 12,56
